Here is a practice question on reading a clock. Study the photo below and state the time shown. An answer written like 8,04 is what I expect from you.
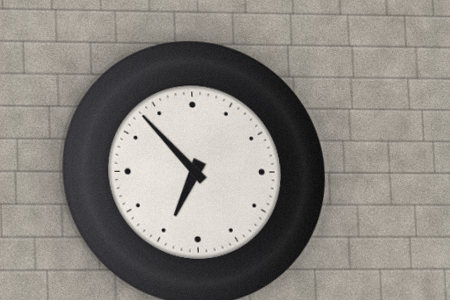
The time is 6,53
